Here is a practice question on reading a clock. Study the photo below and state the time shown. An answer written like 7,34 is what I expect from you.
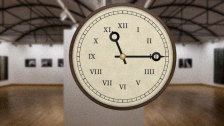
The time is 11,15
